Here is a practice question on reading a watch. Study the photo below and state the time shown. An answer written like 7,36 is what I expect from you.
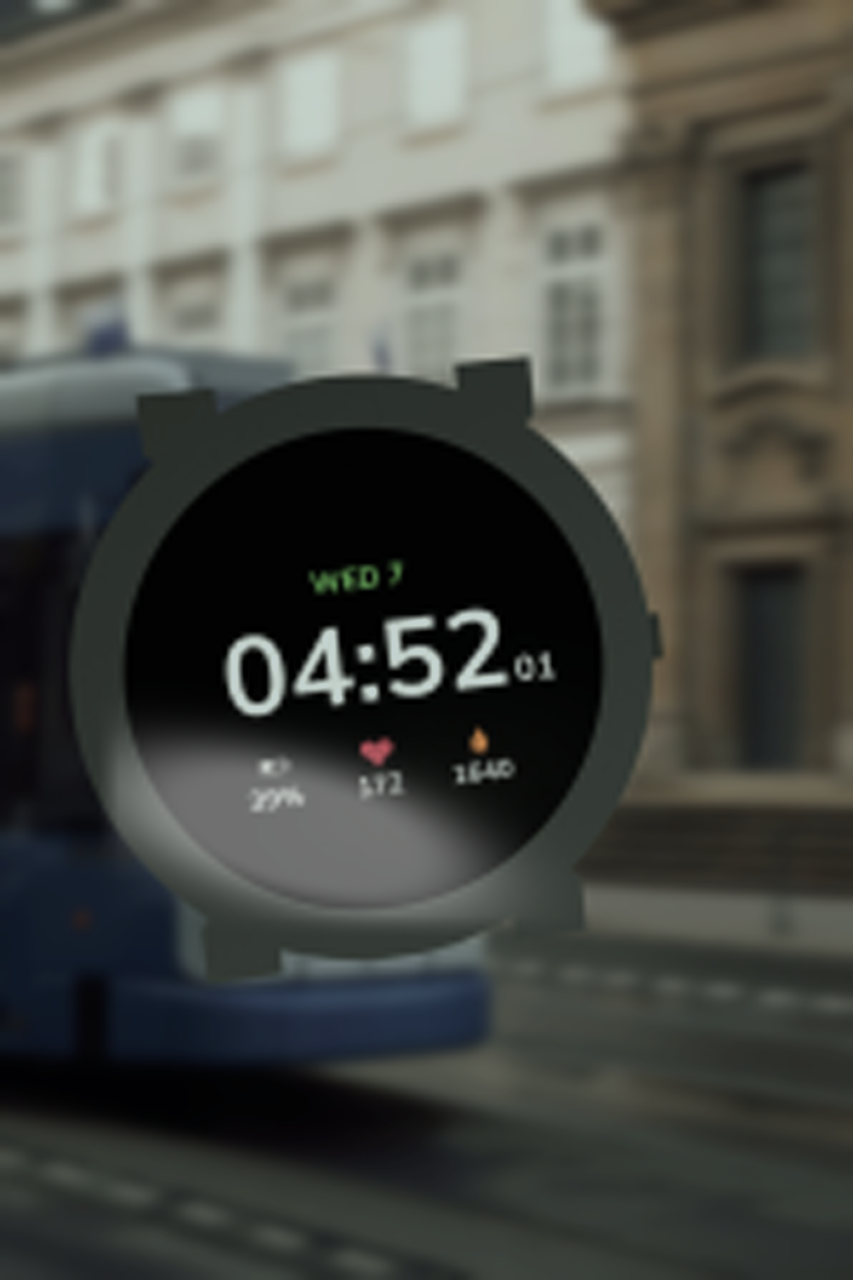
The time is 4,52
